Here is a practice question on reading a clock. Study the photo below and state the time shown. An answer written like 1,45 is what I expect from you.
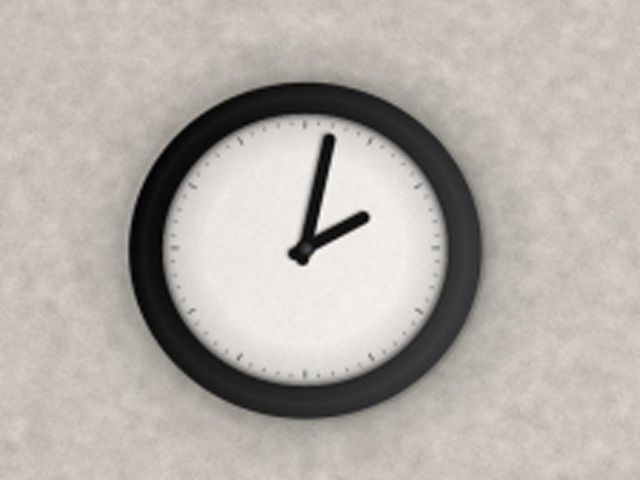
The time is 2,02
